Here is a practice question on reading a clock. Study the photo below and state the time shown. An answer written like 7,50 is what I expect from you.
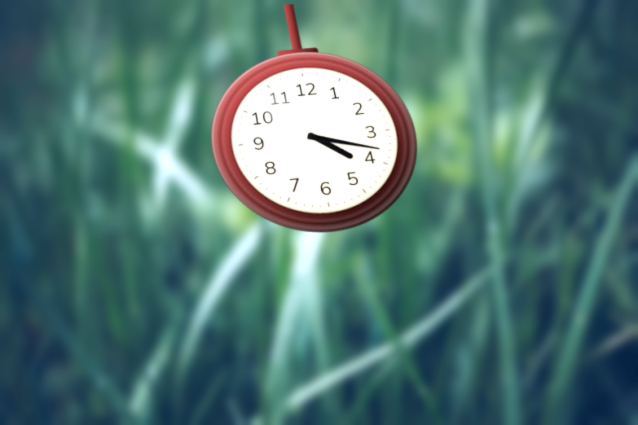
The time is 4,18
